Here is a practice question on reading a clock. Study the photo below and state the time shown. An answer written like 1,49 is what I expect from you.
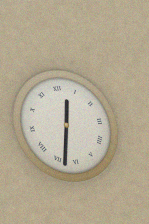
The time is 12,33
